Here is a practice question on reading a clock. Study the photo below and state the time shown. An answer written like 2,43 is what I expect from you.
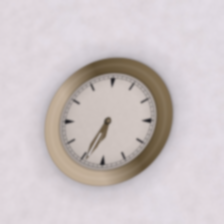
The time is 6,34
